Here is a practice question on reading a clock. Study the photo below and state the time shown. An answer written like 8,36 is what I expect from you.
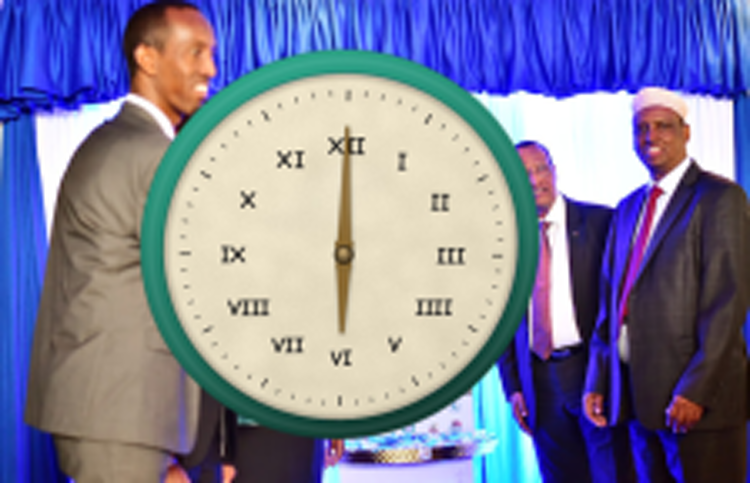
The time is 6,00
